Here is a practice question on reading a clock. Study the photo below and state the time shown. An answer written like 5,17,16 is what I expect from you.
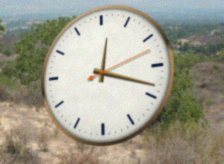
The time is 12,18,12
